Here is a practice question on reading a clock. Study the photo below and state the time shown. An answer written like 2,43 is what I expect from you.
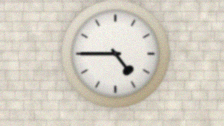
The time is 4,45
